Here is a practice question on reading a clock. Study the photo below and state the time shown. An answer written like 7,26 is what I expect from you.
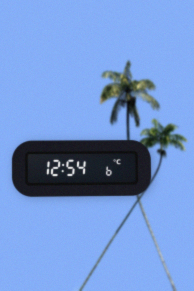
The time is 12,54
